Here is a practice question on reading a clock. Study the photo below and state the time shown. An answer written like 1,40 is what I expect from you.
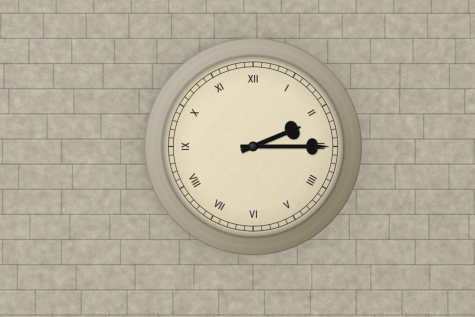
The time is 2,15
